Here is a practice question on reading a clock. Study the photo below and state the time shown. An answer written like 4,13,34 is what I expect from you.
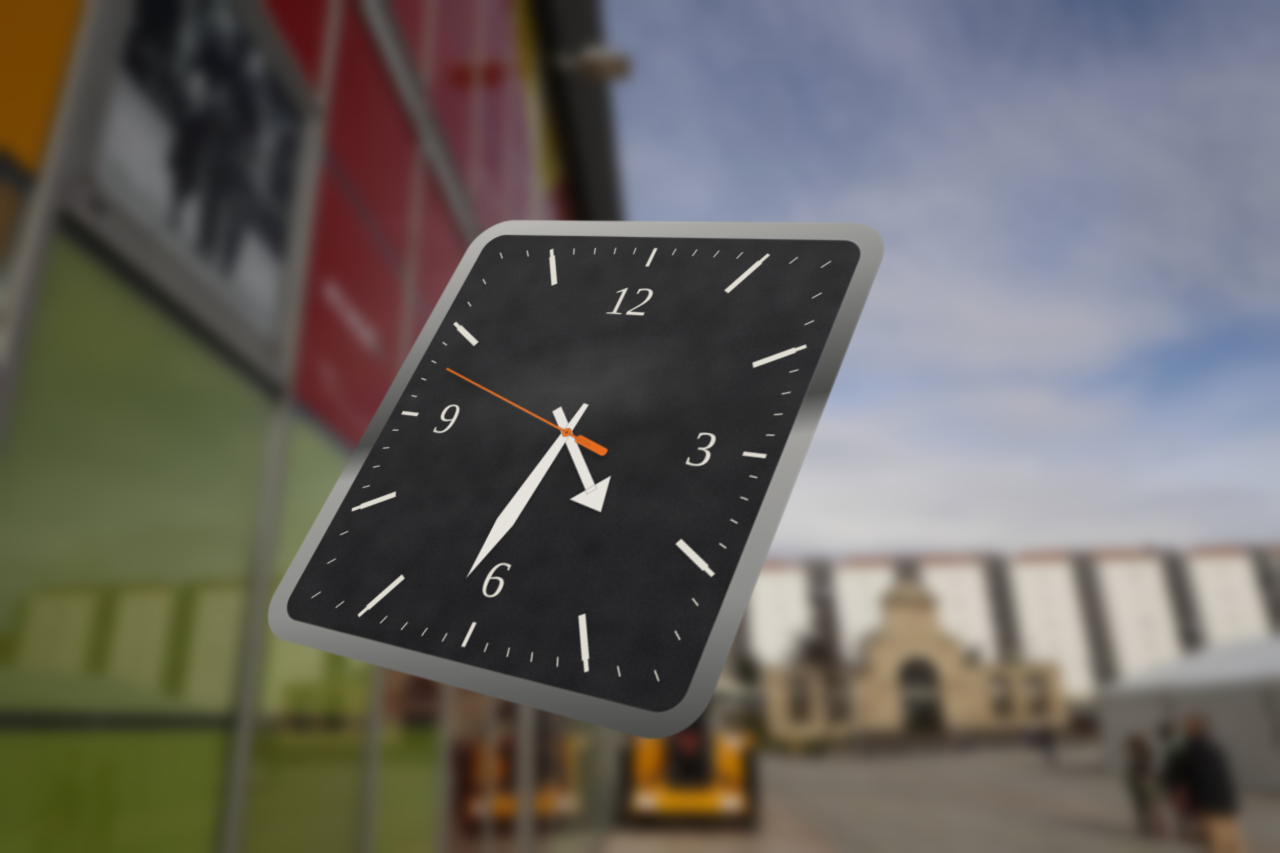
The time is 4,31,48
